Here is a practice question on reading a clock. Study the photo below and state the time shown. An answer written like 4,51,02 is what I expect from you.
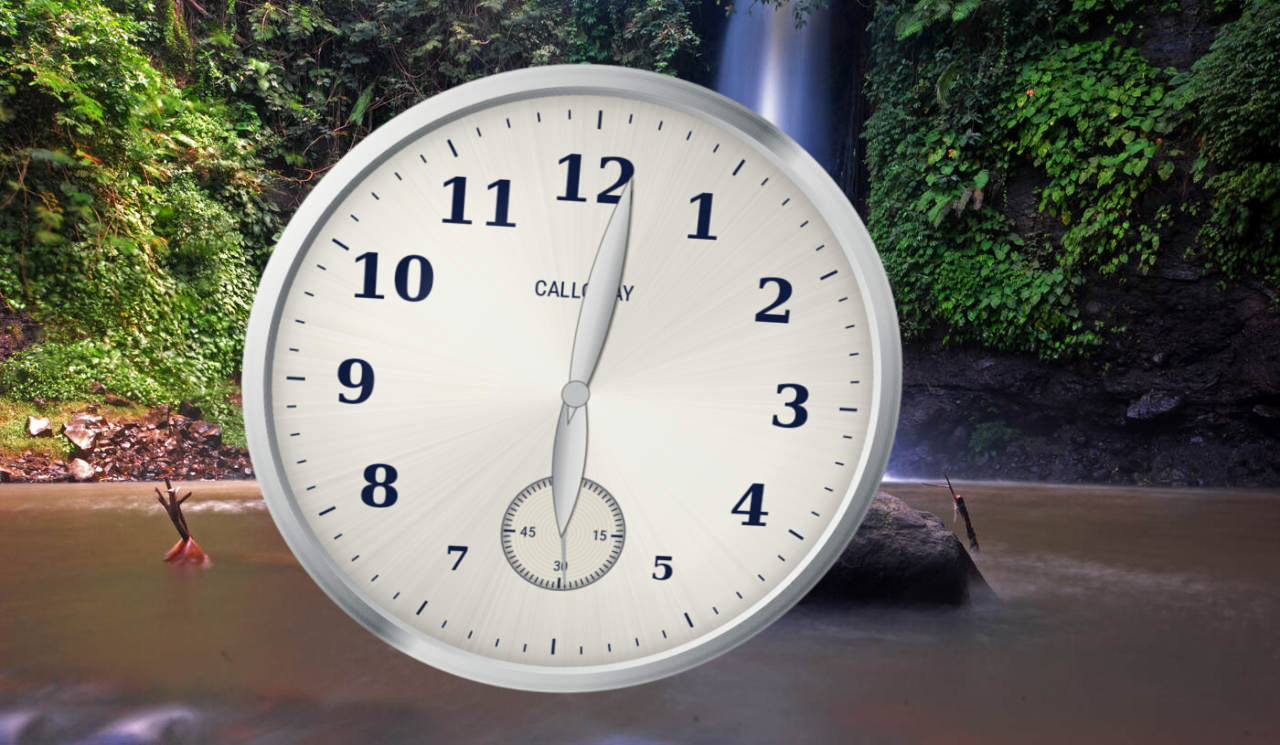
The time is 6,01,29
